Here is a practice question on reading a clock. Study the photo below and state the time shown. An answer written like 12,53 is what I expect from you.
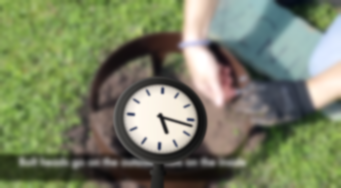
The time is 5,17
